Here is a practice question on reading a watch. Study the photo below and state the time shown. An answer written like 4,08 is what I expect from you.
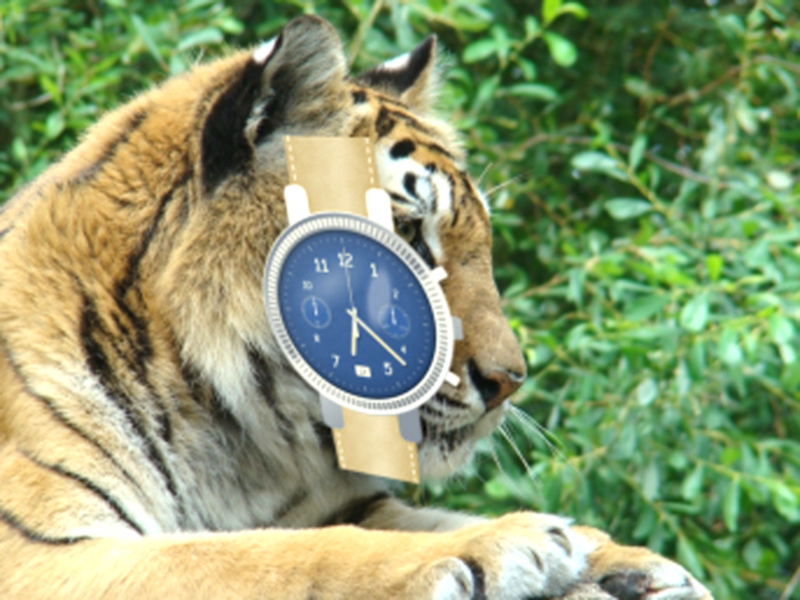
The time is 6,22
